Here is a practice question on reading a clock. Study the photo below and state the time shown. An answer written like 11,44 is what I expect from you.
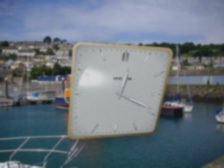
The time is 12,19
